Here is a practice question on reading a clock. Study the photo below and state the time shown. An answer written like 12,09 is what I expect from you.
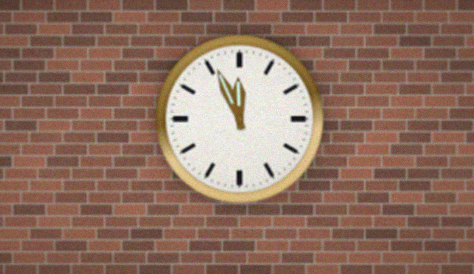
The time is 11,56
